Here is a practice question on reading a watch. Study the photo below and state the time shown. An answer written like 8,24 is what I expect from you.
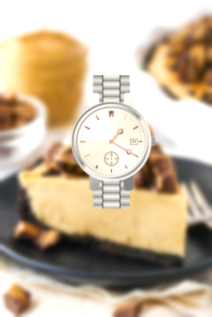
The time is 1,20
